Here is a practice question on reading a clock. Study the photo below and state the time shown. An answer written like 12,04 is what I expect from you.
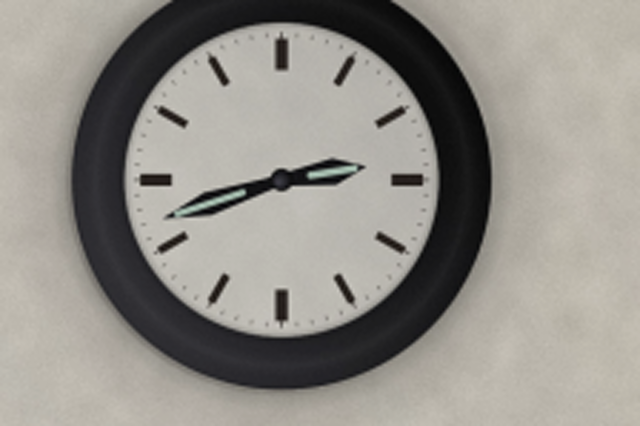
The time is 2,42
